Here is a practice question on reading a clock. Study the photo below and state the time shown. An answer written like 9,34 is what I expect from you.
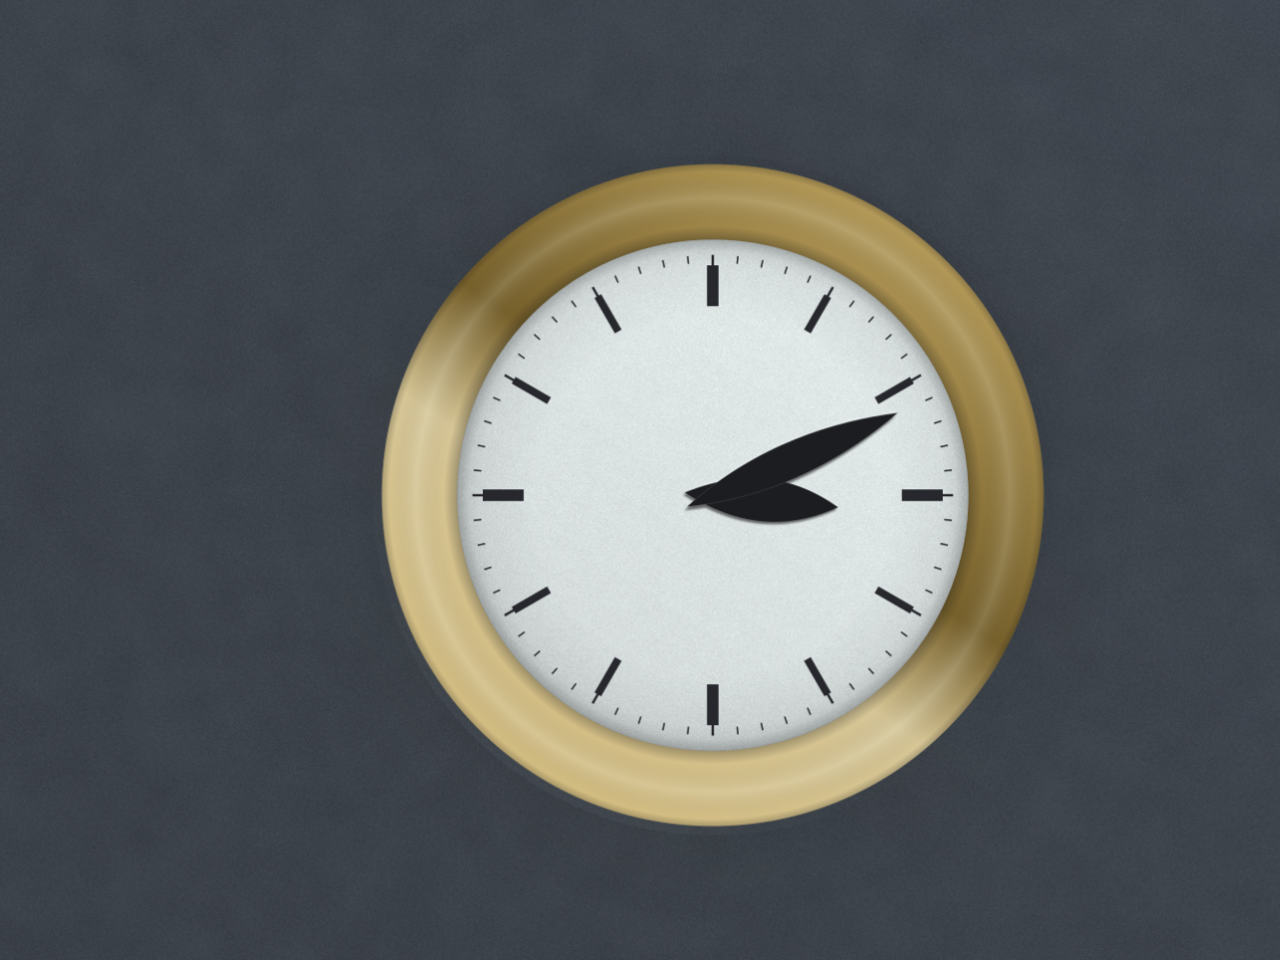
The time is 3,11
